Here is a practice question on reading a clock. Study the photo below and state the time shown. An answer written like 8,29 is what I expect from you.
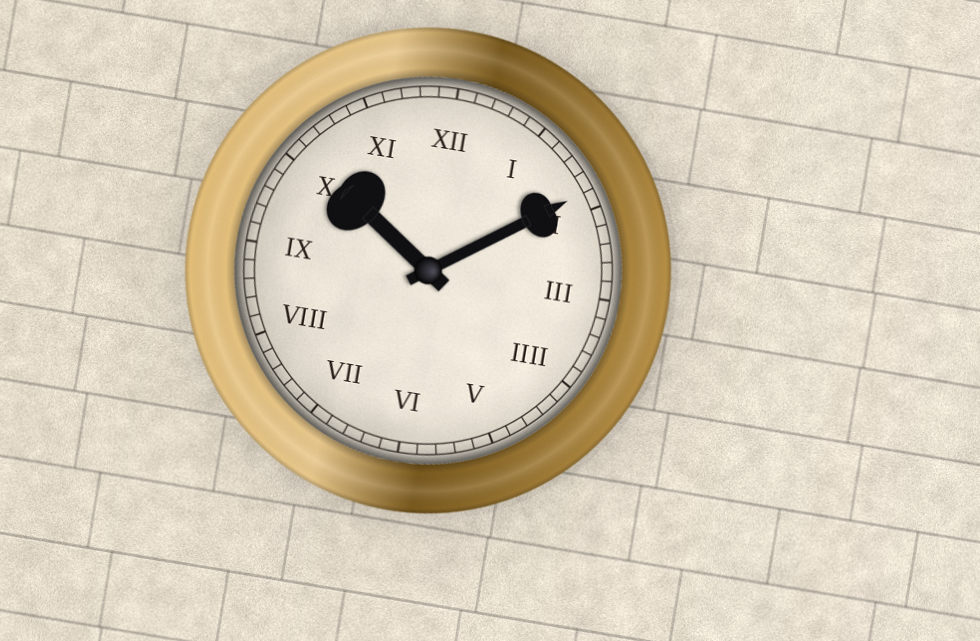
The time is 10,09
